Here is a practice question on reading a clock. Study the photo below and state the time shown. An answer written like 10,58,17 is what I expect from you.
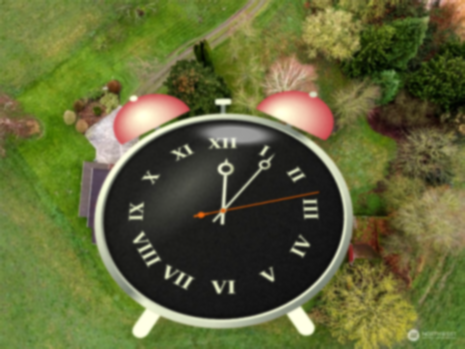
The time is 12,06,13
